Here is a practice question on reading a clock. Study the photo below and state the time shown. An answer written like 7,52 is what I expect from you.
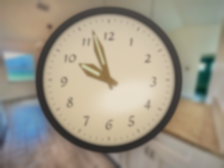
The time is 9,57
